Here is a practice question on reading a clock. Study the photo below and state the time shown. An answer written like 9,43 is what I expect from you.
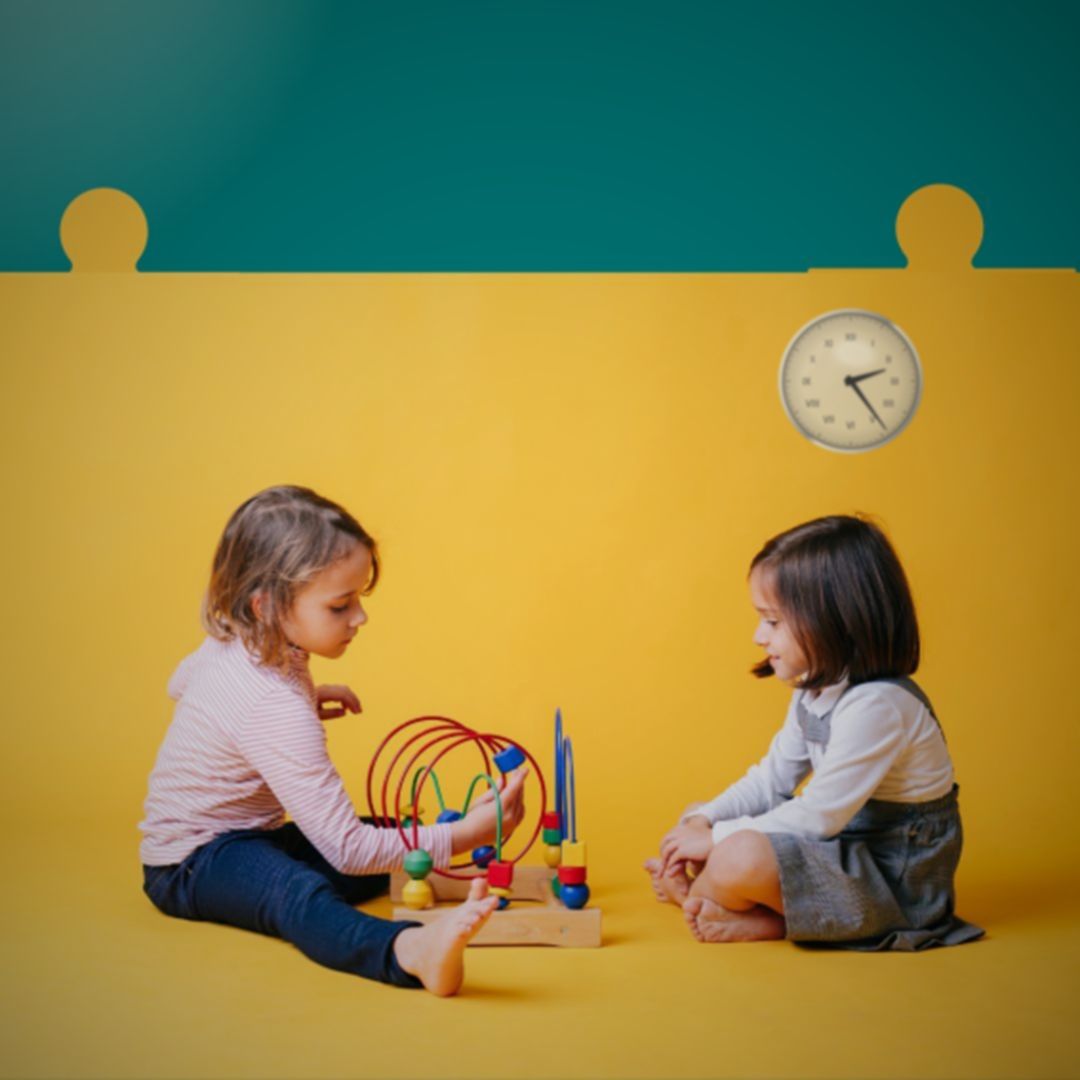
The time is 2,24
